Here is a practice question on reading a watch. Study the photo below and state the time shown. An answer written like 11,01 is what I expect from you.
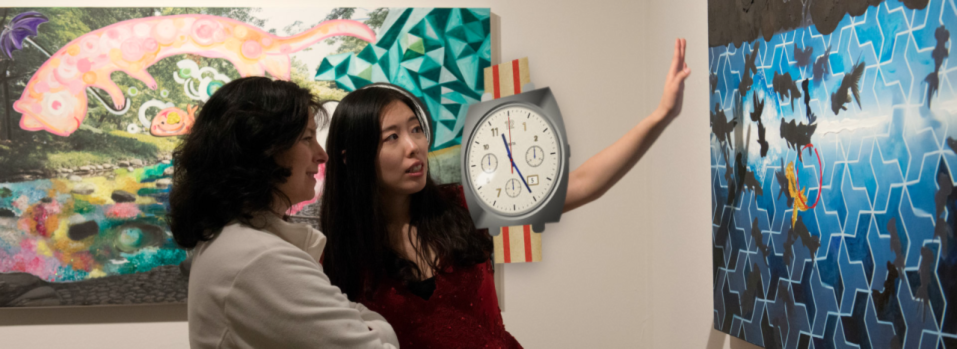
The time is 11,25
